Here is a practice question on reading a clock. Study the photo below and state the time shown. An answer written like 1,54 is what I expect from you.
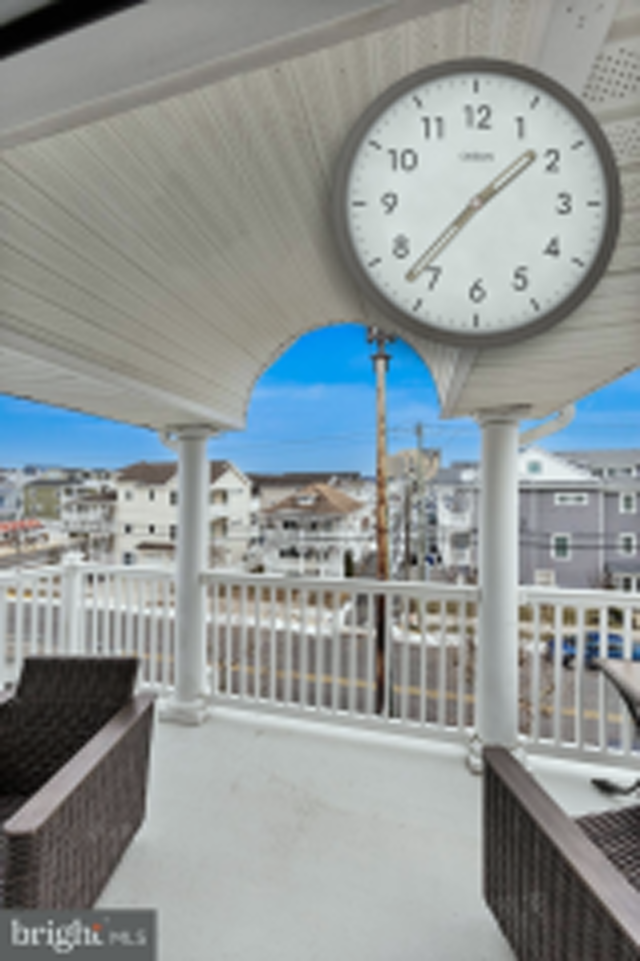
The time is 1,37
